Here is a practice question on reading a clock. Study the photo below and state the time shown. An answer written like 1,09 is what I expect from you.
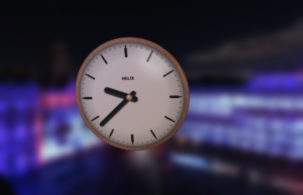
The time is 9,38
